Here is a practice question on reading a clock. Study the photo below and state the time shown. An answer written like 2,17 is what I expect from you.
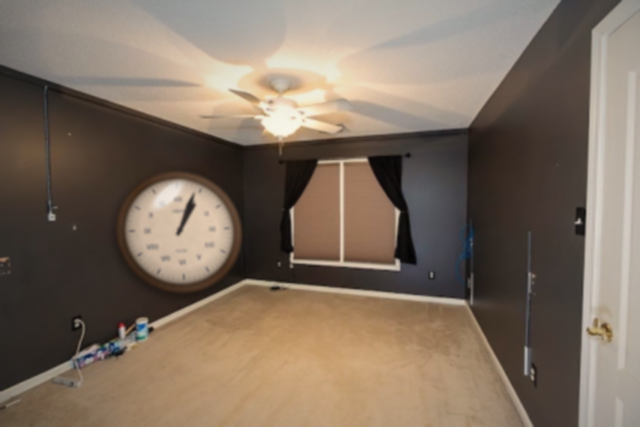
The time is 1,04
